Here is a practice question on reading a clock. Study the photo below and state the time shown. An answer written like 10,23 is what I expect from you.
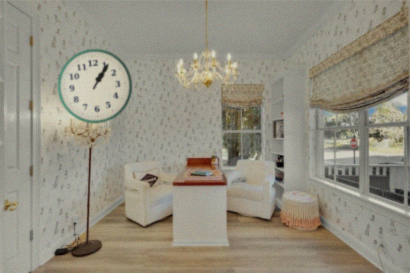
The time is 1,06
